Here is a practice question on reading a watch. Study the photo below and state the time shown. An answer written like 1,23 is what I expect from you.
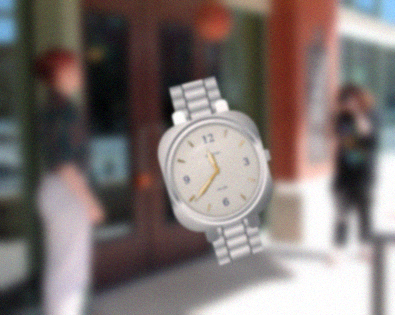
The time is 11,39
